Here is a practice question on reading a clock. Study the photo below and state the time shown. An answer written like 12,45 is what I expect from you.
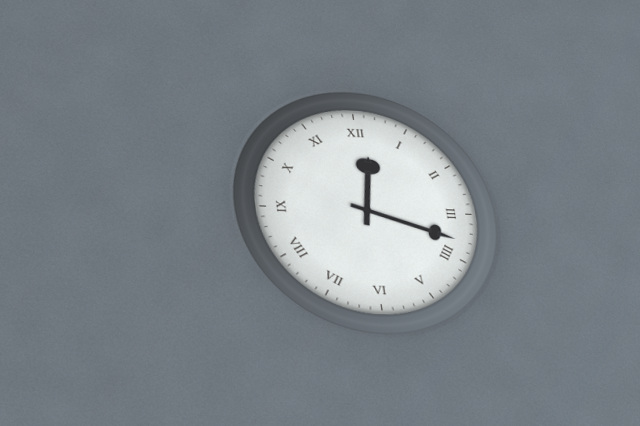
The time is 12,18
